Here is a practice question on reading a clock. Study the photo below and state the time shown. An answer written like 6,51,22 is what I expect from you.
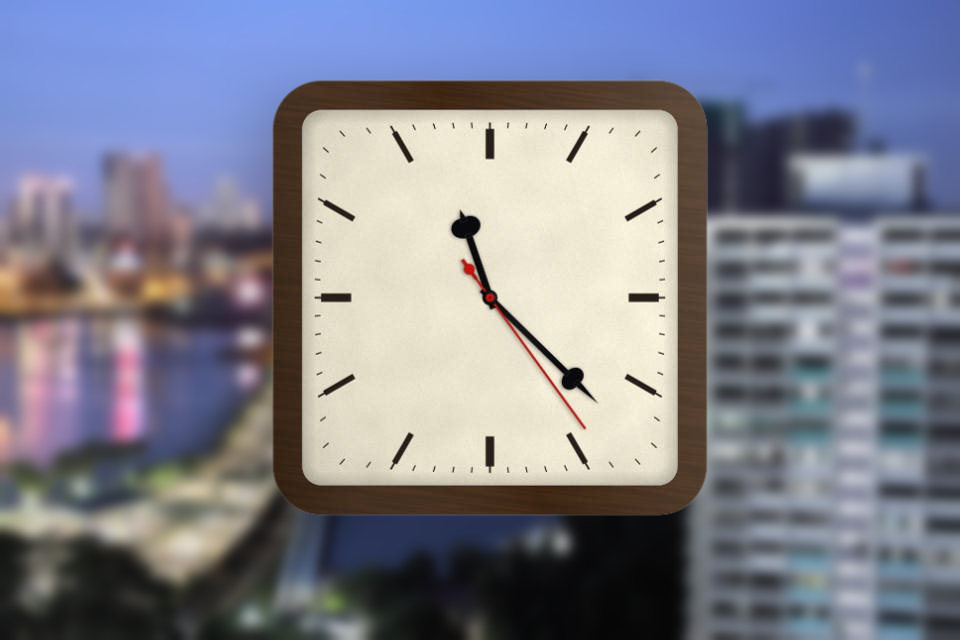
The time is 11,22,24
